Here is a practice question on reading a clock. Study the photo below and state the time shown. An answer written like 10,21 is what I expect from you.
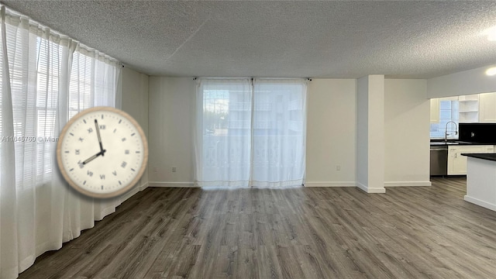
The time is 7,58
